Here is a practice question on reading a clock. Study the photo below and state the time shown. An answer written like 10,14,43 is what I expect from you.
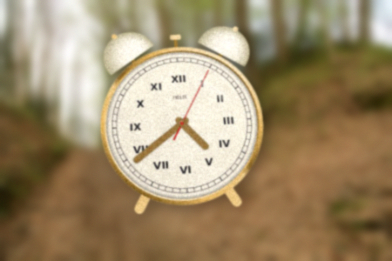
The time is 4,39,05
